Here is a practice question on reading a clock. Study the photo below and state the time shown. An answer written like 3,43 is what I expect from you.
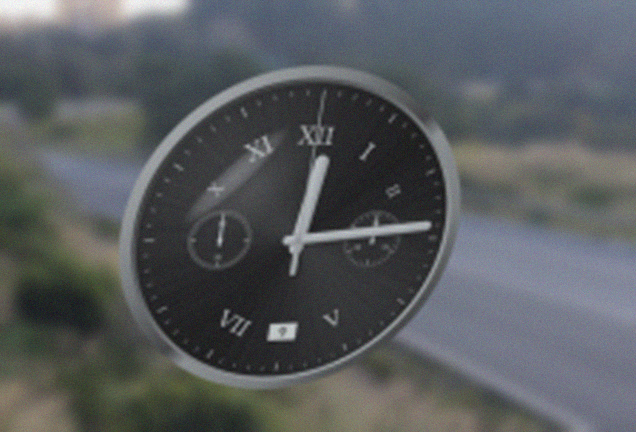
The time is 12,14
